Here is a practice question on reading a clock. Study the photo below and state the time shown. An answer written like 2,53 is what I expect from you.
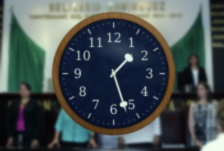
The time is 1,27
